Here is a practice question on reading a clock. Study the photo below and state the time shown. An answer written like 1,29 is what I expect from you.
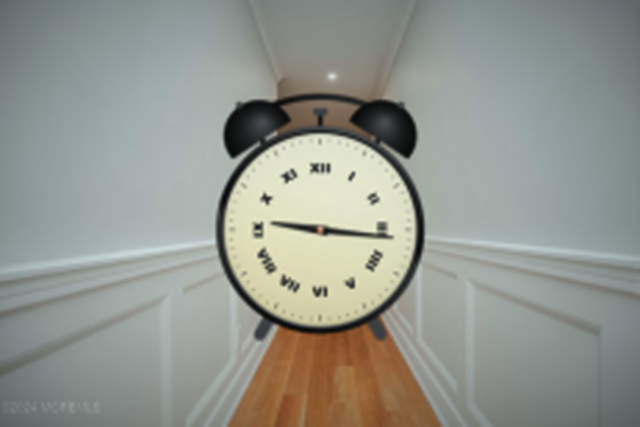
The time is 9,16
